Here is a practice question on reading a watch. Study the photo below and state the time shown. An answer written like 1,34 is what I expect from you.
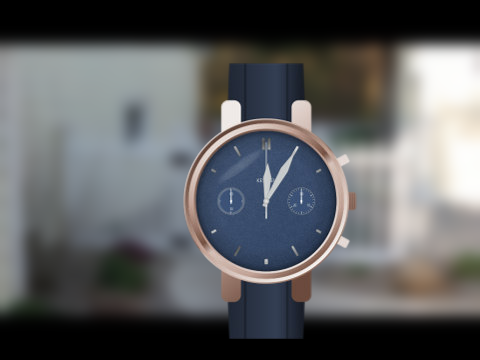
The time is 12,05
